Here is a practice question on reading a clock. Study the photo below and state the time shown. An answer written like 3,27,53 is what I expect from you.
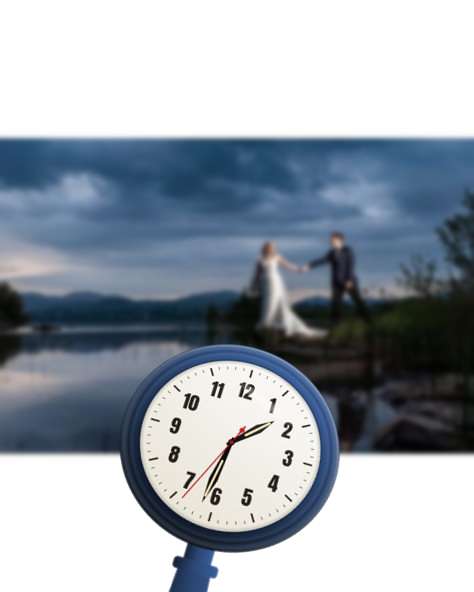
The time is 1,31,34
